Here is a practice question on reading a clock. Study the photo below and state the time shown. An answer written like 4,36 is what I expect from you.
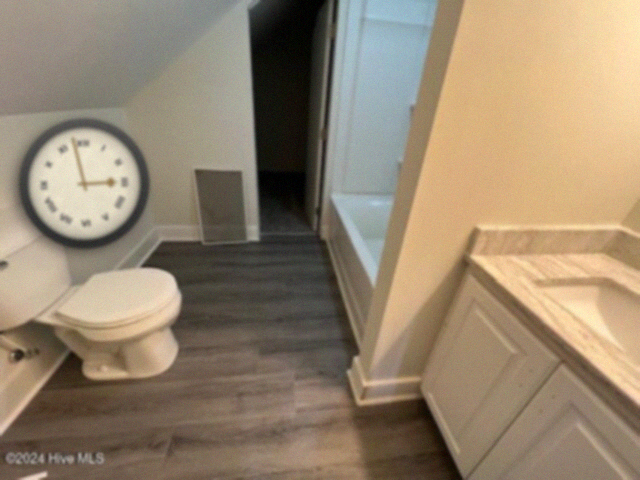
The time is 2,58
